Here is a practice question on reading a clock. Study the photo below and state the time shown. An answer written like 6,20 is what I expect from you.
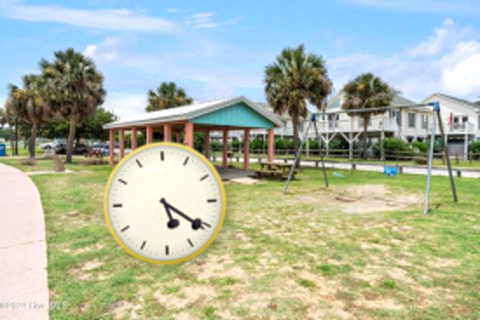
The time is 5,21
